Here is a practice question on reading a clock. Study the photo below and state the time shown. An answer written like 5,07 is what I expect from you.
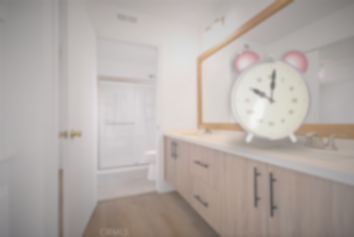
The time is 10,01
